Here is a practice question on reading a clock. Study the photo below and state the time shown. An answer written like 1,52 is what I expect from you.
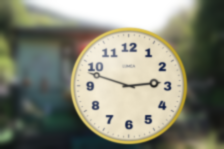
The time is 2,48
